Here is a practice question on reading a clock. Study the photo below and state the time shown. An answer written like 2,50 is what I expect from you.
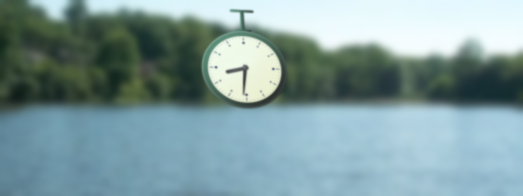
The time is 8,31
